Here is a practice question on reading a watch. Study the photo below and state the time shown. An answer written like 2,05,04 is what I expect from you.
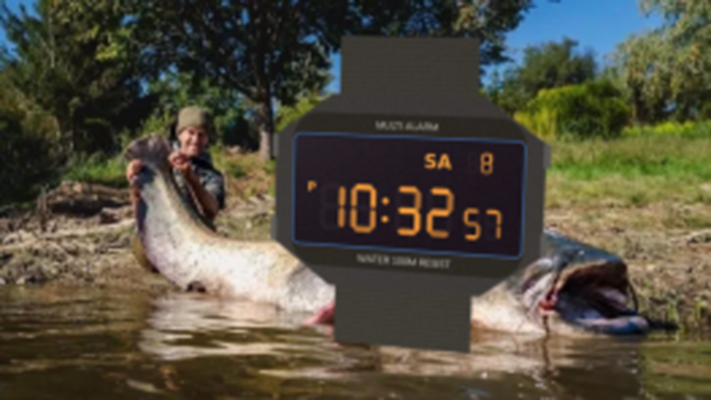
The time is 10,32,57
